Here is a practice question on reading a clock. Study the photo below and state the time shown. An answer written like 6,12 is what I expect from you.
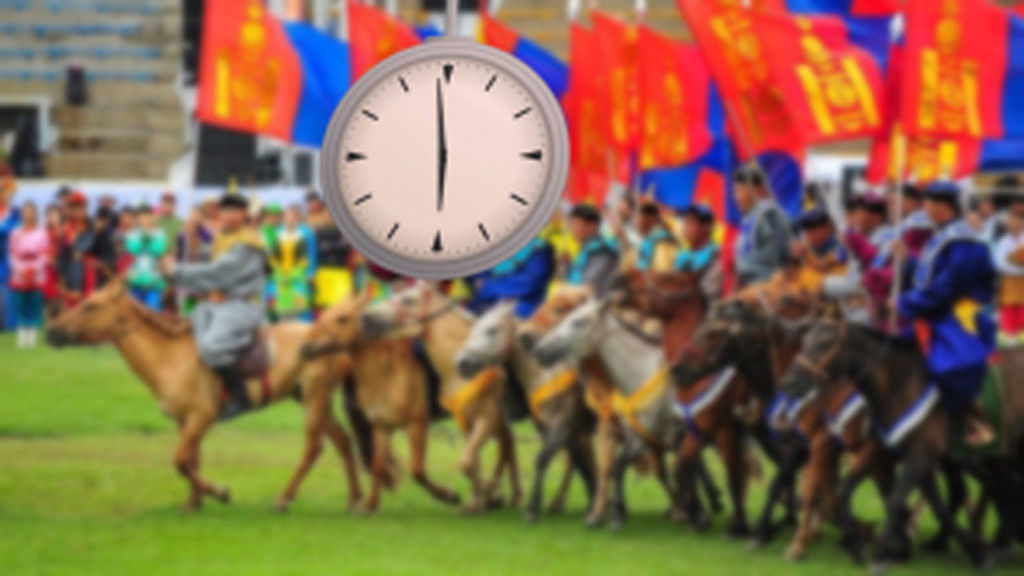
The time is 5,59
